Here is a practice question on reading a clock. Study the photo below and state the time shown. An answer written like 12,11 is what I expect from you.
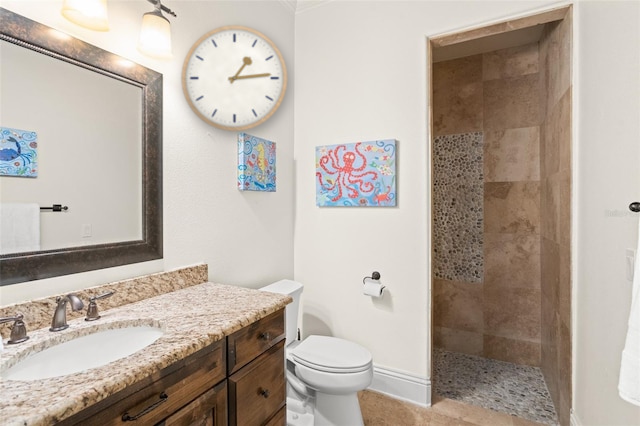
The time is 1,14
